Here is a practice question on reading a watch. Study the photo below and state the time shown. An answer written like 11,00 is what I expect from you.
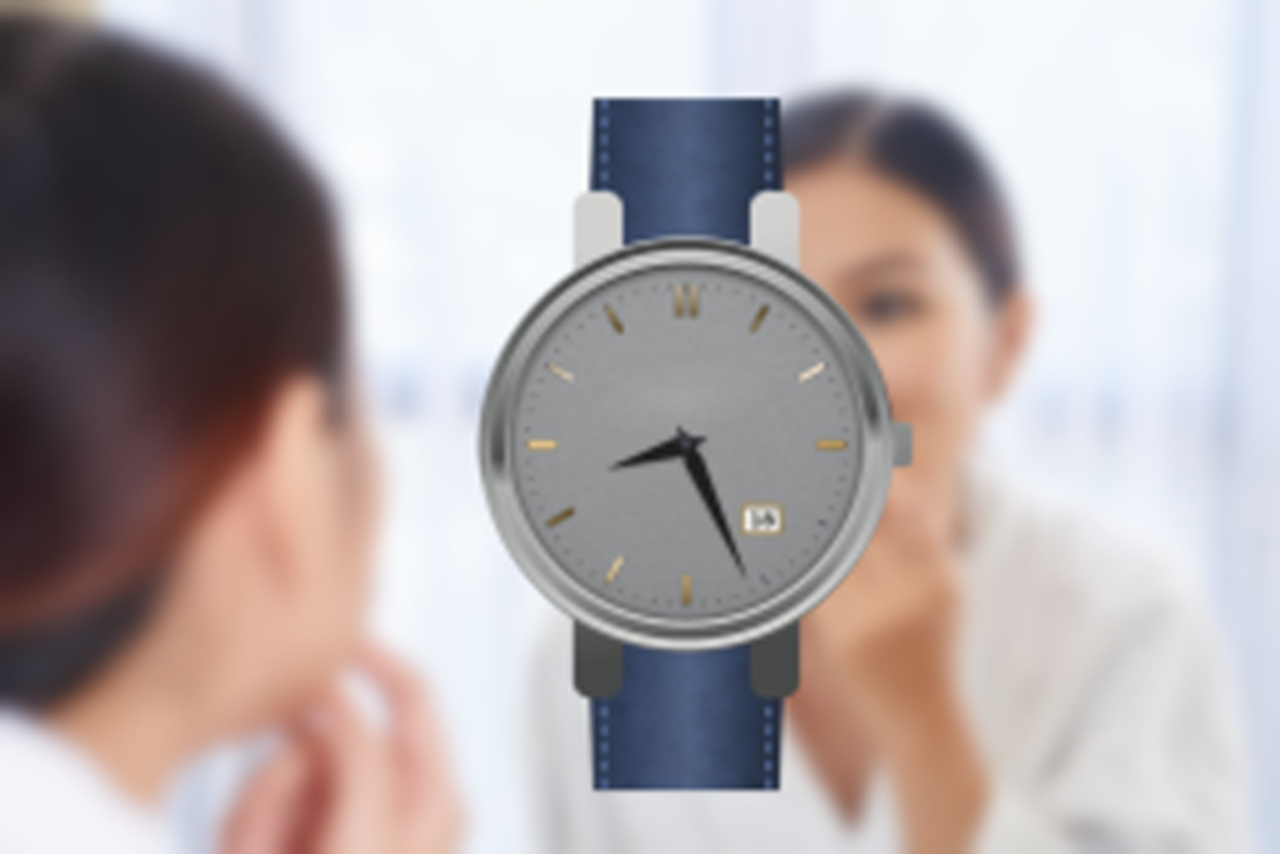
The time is 8,26
